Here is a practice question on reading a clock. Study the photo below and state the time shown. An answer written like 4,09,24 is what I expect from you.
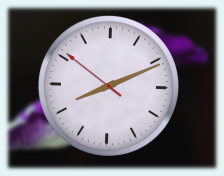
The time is 8,10,51
